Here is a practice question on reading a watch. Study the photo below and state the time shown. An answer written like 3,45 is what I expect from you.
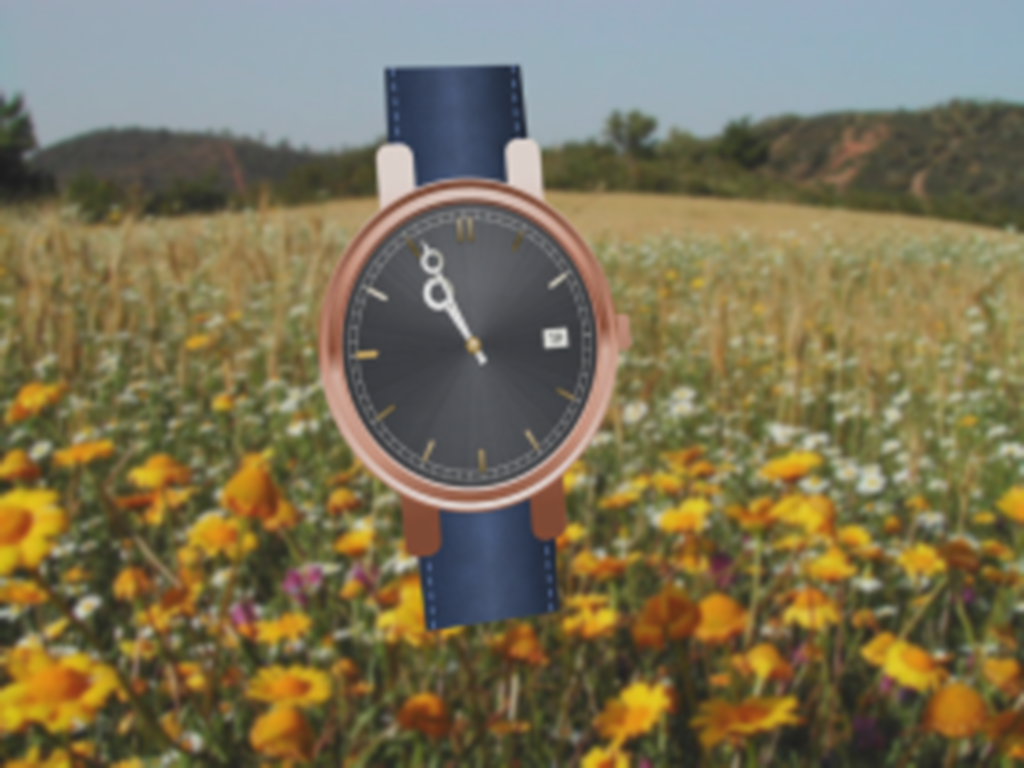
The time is 10,56
